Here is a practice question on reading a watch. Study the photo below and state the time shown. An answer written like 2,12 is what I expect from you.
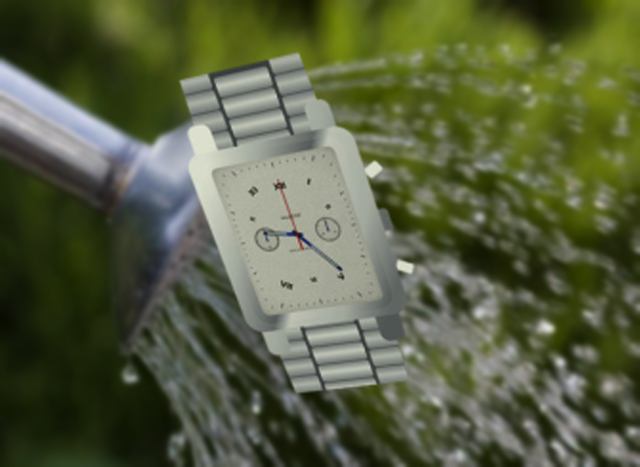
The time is 9,24
